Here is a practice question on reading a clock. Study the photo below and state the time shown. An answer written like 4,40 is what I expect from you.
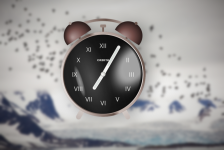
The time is 7,05
